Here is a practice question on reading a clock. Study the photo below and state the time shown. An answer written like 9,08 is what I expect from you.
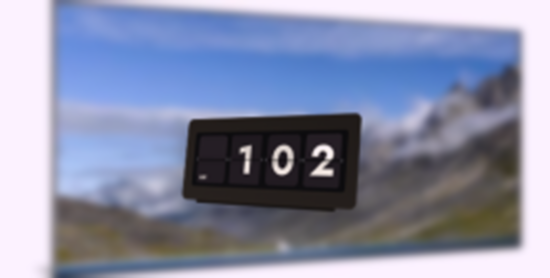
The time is 1,02
